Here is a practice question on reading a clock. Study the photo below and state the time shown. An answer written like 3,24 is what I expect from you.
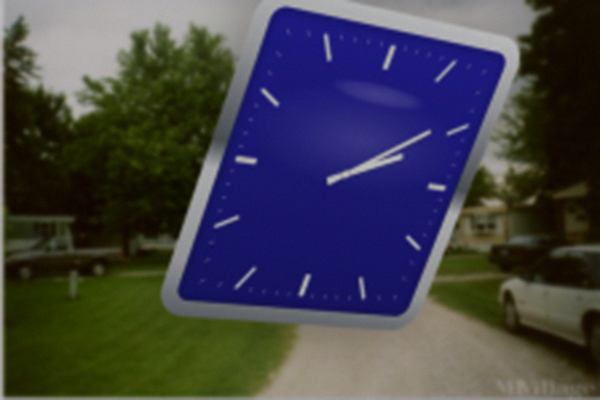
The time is 2,09
